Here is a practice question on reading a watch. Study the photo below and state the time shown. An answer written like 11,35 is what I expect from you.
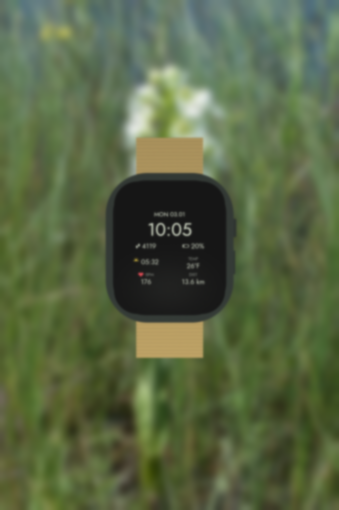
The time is 10,05
